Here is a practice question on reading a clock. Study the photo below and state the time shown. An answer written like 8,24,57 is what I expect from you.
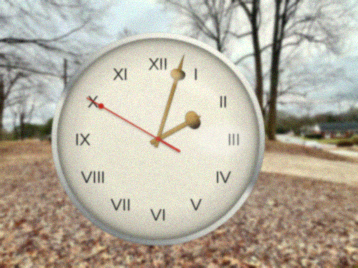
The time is 2,02,50
